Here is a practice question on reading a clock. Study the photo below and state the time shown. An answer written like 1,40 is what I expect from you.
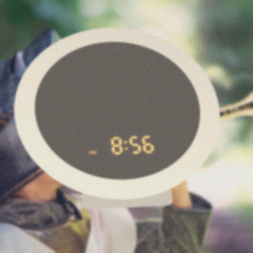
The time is 8,56
